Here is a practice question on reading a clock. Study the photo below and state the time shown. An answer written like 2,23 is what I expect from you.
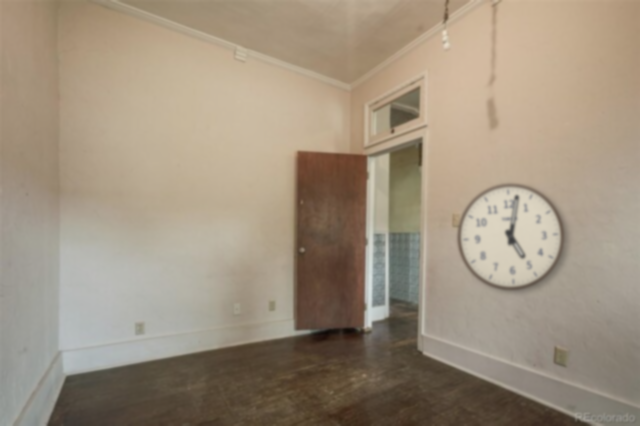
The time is 5,02
